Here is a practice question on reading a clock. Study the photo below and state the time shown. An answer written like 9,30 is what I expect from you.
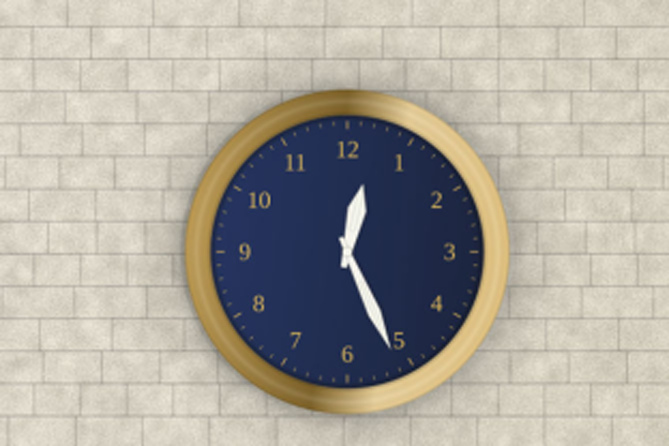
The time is 12,26
